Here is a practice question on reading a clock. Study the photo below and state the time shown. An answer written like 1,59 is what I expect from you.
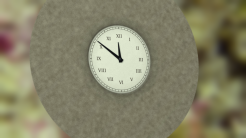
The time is 11,51
